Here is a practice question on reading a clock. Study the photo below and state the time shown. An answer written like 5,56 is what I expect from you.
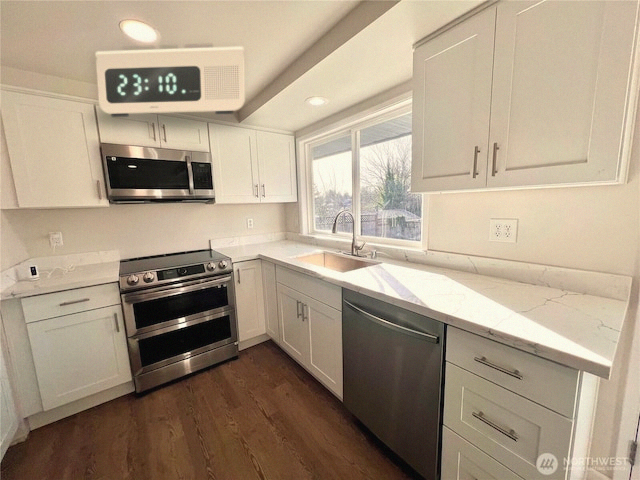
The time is 23,10
